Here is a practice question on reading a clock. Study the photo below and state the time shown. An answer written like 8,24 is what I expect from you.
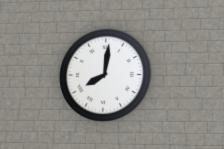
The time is 8,01
